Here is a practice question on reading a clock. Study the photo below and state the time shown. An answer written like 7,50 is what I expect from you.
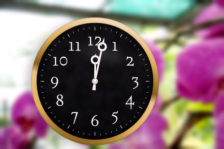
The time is 12,02
